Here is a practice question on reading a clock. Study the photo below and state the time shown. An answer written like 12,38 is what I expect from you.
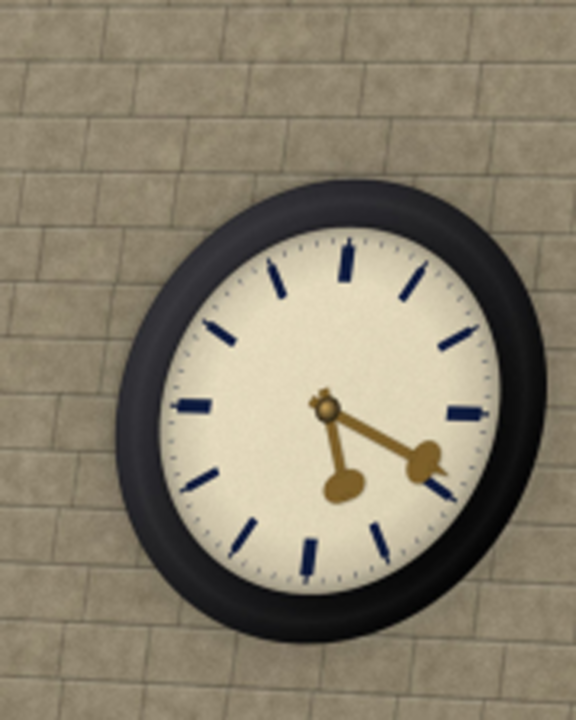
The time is 5,19
